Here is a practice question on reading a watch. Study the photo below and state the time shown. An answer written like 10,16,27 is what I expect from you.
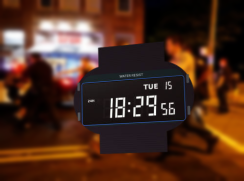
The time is 18,29,56
